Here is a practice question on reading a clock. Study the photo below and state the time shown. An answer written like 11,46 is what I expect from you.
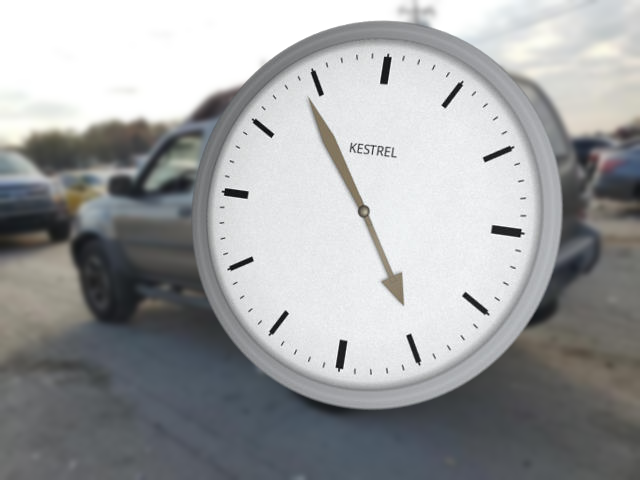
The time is 4,54
